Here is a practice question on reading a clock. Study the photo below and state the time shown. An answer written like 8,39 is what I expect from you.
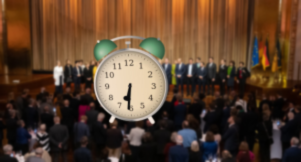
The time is 6,31
